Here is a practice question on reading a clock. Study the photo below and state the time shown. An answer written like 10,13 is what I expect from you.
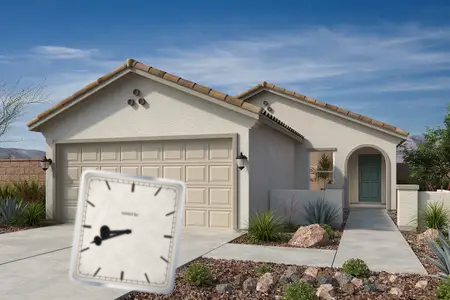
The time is 8,41
